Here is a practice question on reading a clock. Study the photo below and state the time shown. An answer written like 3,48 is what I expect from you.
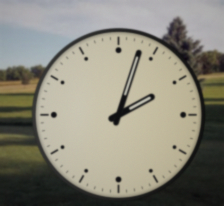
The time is 2,03
